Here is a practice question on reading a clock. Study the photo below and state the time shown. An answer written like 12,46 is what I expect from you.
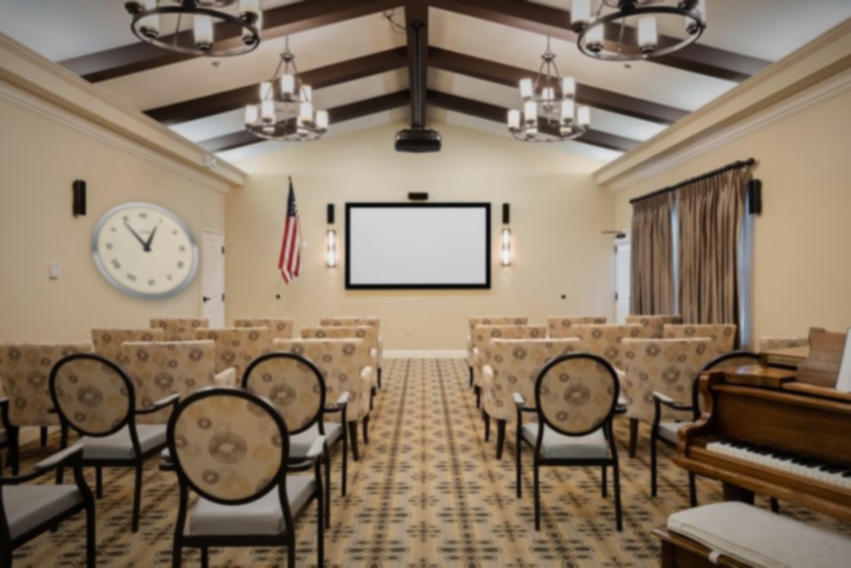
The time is 12,54
